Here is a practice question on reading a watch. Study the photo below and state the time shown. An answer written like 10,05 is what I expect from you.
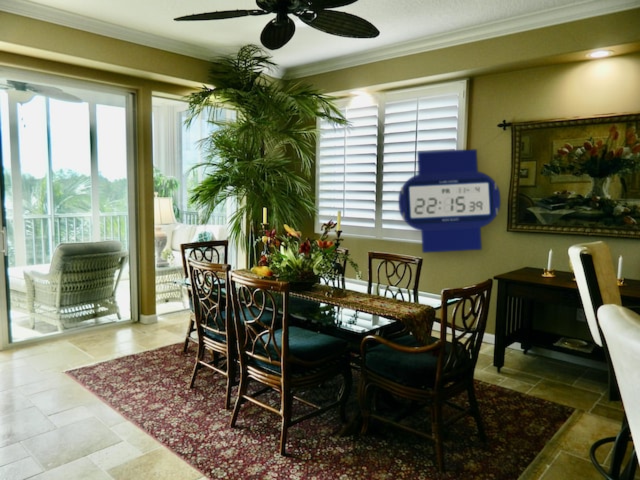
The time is 22,15
